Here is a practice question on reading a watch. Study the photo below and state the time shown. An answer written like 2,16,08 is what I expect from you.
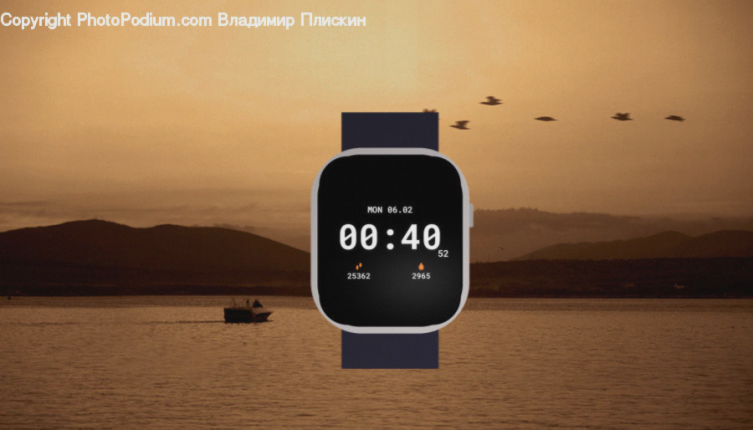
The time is 0,40,52
